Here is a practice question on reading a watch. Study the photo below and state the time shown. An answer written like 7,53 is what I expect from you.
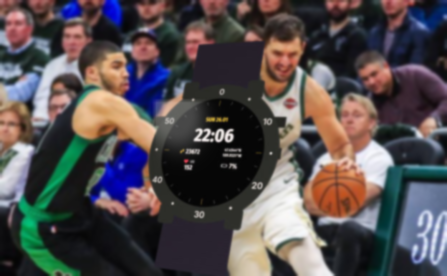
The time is 22,06
